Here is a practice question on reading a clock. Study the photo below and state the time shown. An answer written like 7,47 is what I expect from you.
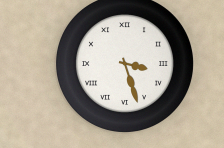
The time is 3,27
